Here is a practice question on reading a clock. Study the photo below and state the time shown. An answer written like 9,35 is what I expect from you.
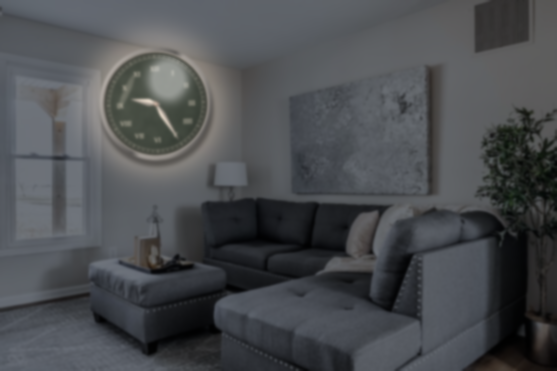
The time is 9,25
